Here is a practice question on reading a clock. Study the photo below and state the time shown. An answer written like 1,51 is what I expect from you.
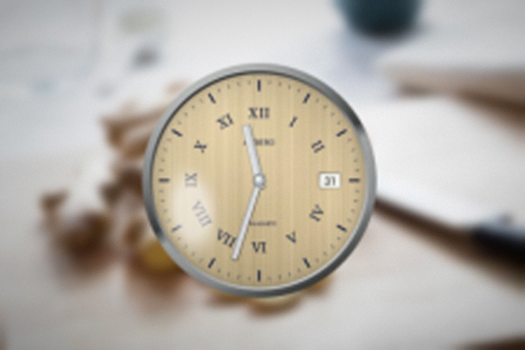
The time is 11,33
